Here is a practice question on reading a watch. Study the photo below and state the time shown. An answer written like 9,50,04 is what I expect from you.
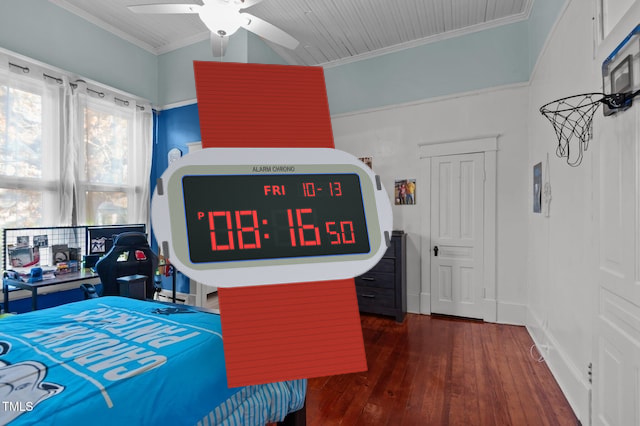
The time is 8,16,50
